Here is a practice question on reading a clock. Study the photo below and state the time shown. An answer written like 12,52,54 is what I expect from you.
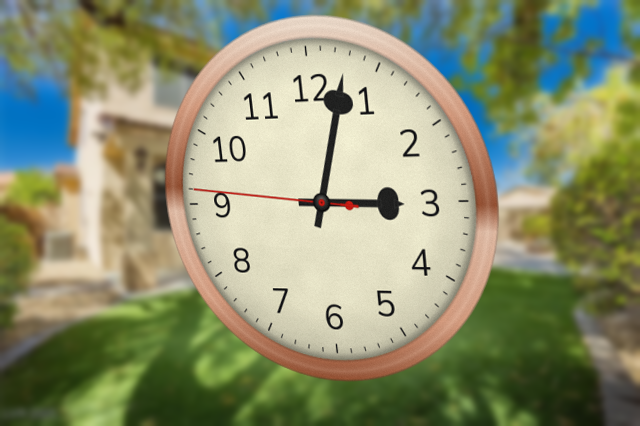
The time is 3,02,46
